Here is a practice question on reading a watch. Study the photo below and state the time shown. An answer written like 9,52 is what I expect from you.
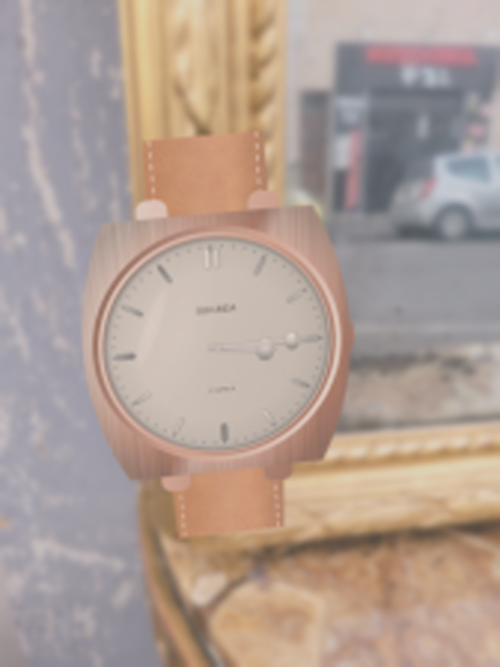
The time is 3,15
